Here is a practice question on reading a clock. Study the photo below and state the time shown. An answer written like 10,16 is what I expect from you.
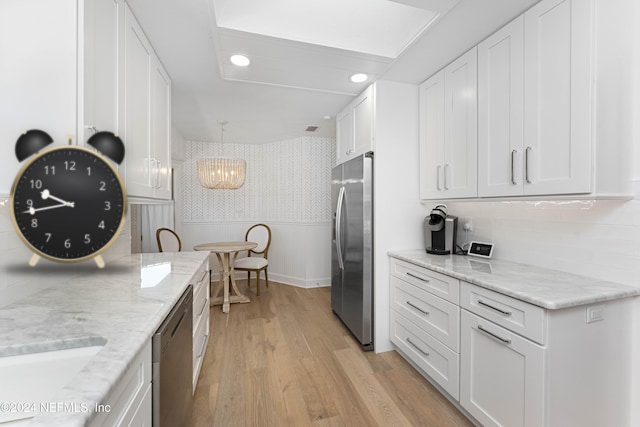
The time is 9,43
